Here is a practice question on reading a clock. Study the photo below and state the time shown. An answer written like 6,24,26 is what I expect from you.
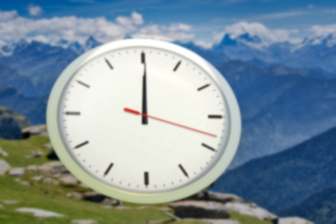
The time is 12,00,18
